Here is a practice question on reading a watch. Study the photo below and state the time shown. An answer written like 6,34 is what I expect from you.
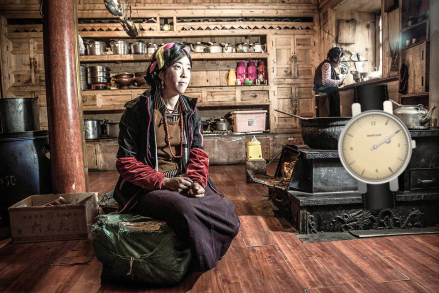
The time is 2,10
